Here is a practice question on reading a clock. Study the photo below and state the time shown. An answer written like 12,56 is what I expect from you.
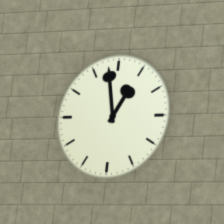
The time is 12,58
